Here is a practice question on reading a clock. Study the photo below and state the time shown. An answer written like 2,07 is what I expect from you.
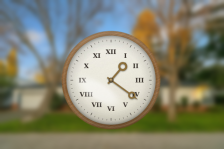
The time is 1,21
